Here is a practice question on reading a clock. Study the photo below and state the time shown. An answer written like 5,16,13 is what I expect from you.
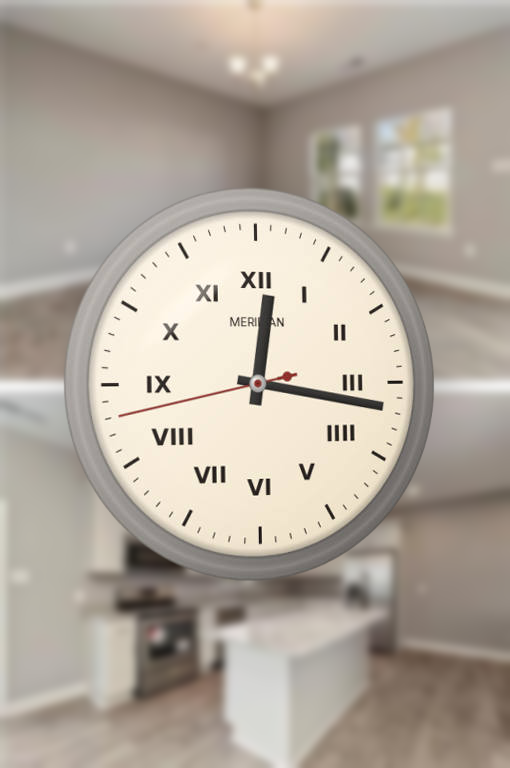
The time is 12,16,43
